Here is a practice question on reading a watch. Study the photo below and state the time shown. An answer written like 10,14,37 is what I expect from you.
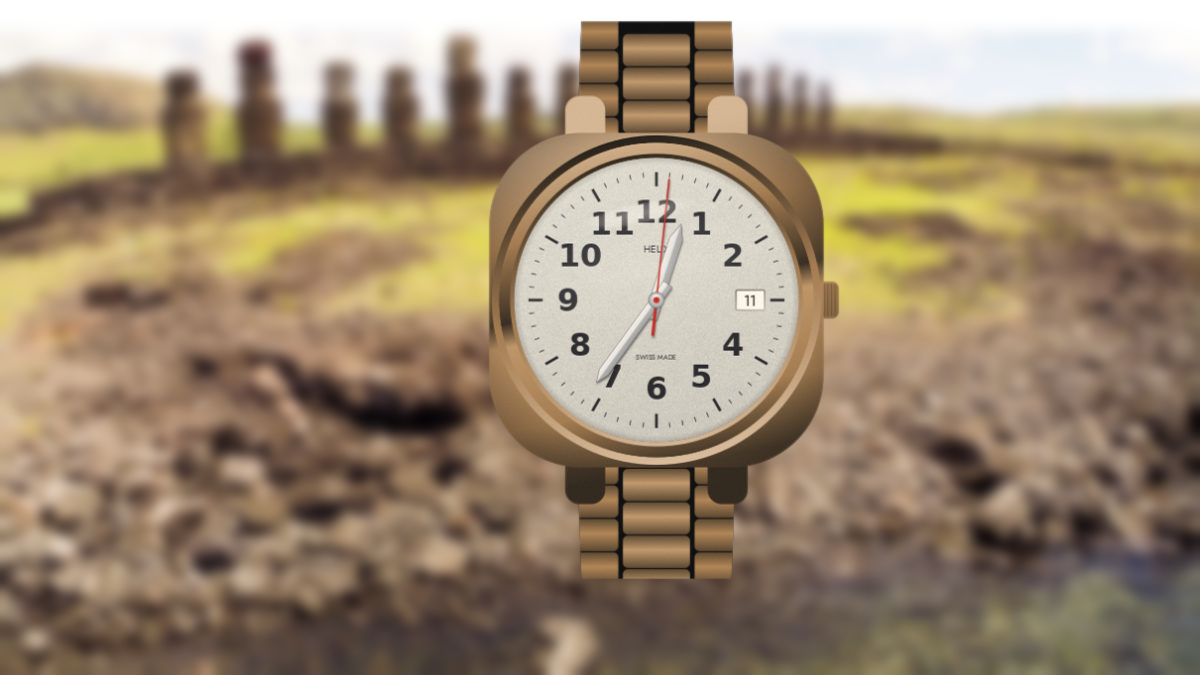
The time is 12,36,01
